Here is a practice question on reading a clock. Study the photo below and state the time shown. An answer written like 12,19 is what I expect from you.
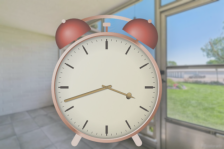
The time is 3,42
